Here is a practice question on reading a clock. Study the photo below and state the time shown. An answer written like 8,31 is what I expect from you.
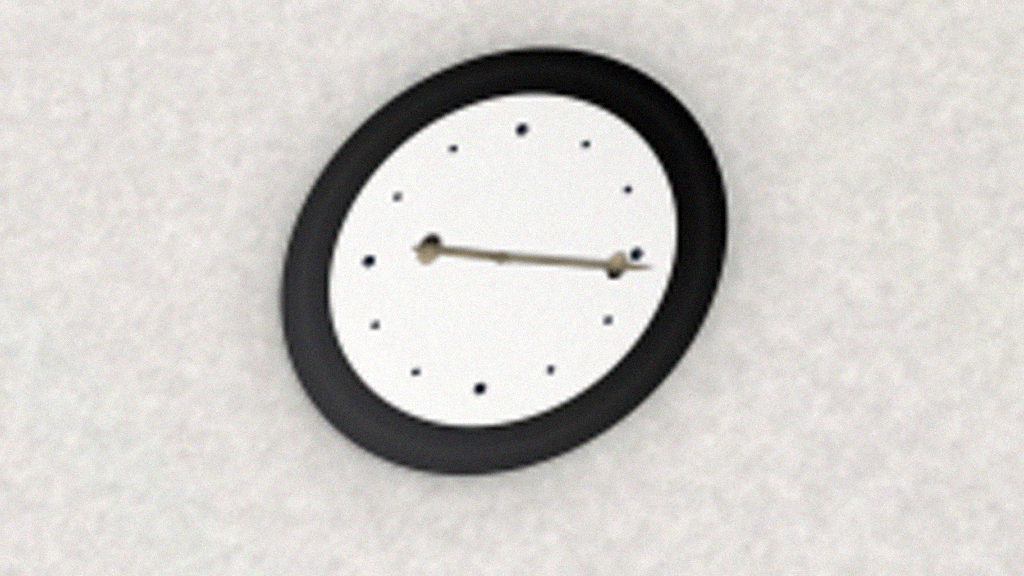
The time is 9,16
